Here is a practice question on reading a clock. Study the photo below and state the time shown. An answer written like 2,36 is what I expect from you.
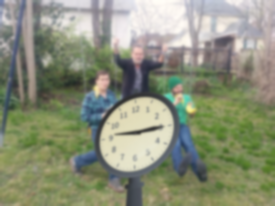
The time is 9,15
